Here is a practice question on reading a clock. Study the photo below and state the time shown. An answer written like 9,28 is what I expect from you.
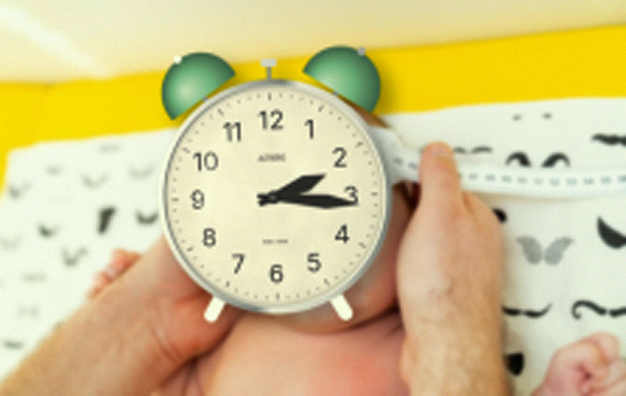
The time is 2,16
